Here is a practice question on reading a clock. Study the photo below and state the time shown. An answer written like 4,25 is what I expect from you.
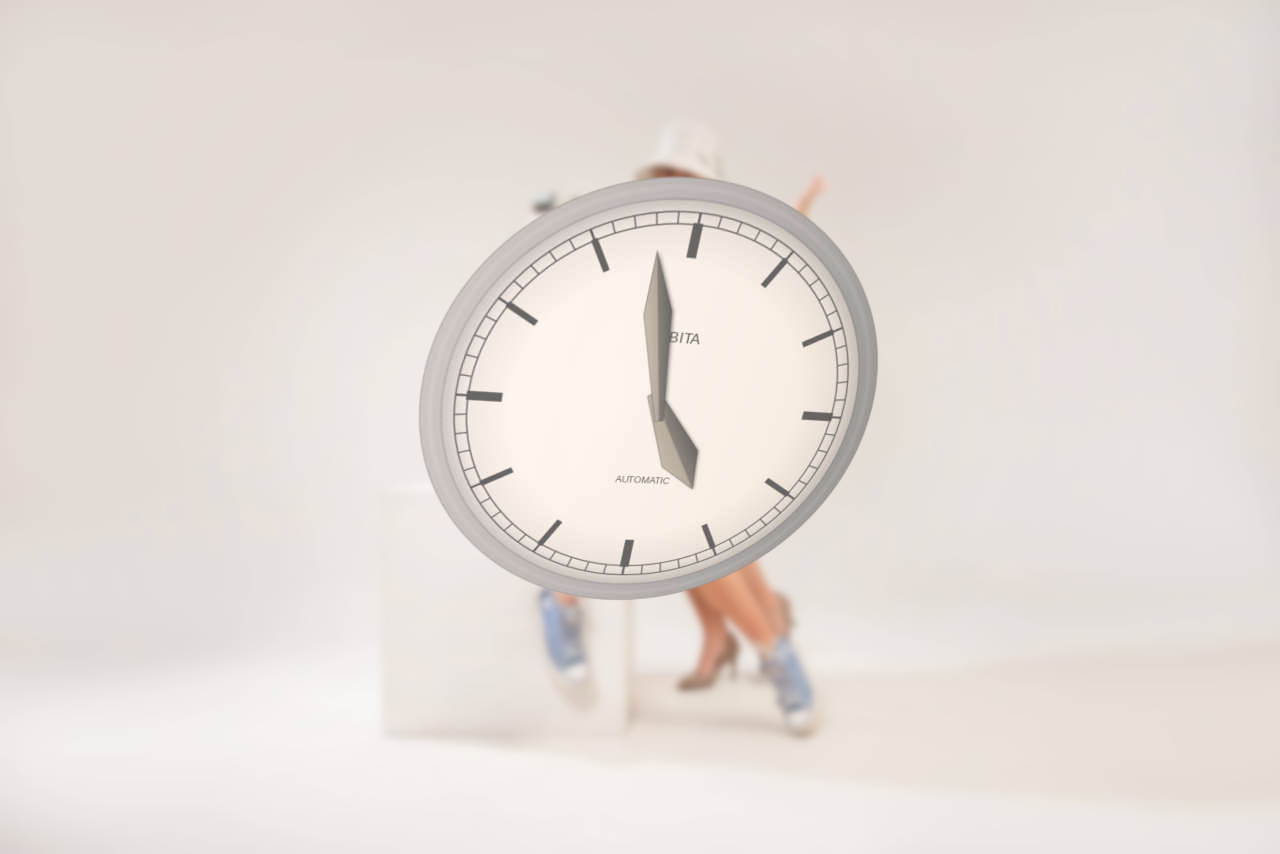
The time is 4,58
